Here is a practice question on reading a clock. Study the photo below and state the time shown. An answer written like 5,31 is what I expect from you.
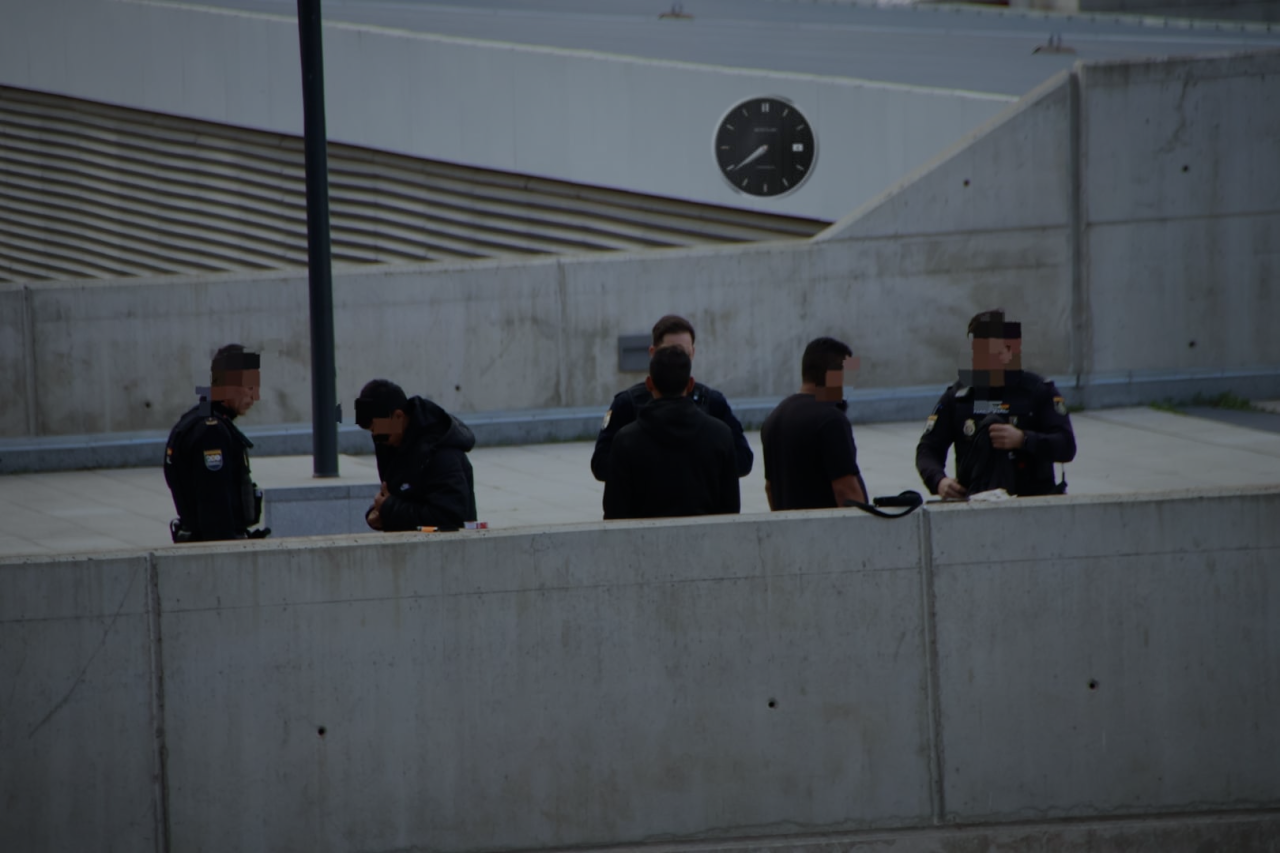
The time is 7,39
